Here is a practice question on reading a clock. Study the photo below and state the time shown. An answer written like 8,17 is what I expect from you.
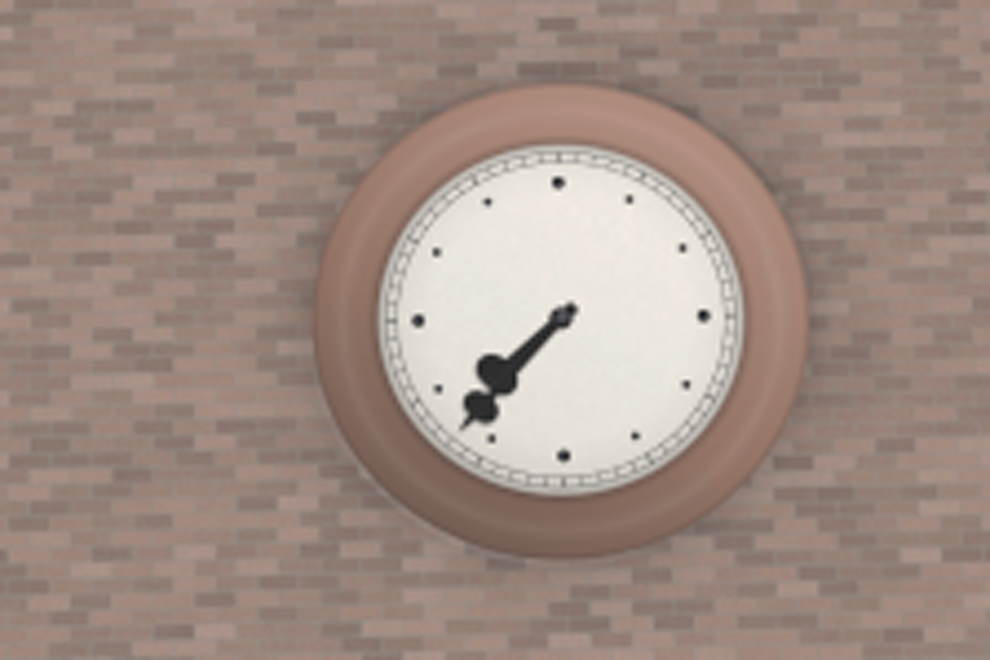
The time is 7,37
